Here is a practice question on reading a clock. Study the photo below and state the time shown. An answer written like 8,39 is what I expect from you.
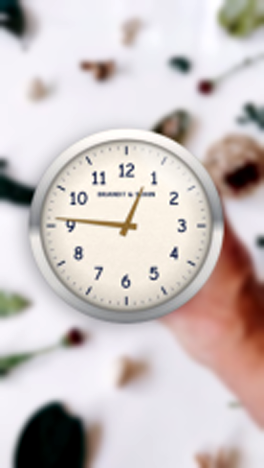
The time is 12,46
